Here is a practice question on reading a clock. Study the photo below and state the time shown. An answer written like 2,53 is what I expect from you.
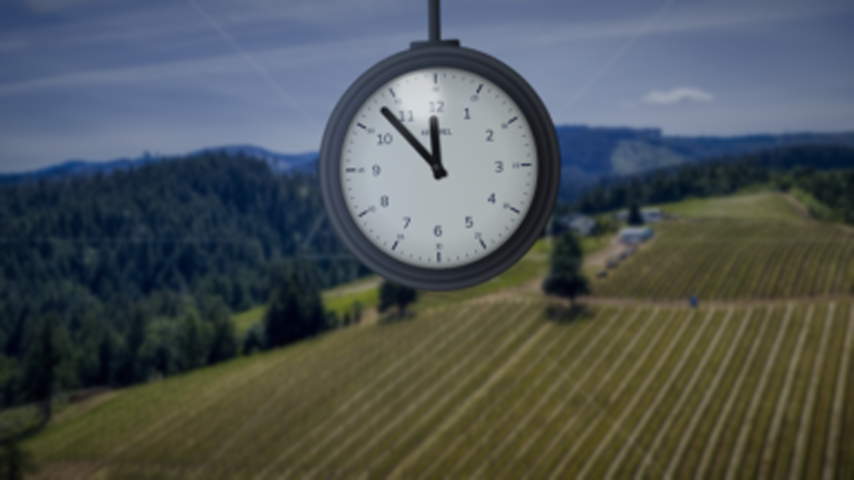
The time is 11,53
